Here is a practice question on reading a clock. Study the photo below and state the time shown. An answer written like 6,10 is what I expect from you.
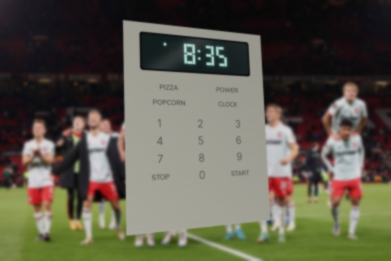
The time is 8,35
